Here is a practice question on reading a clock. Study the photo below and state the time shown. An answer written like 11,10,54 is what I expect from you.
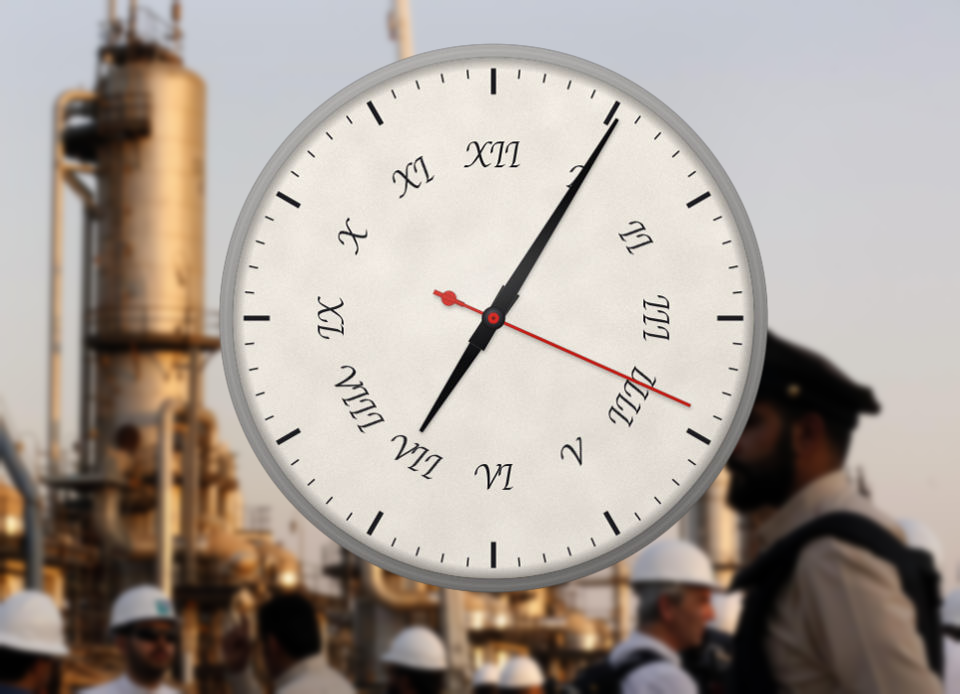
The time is 7,05,19
